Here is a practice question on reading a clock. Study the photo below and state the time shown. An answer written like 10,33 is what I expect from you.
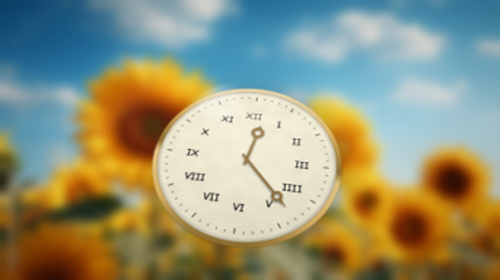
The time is 12,23
